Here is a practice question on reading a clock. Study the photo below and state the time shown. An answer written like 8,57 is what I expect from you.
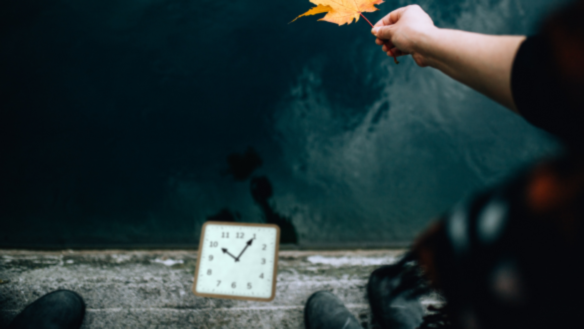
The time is 10,05
